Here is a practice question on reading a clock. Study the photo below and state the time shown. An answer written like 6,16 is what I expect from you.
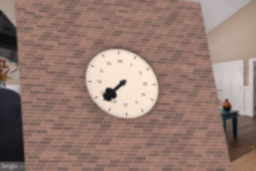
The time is 7,38
